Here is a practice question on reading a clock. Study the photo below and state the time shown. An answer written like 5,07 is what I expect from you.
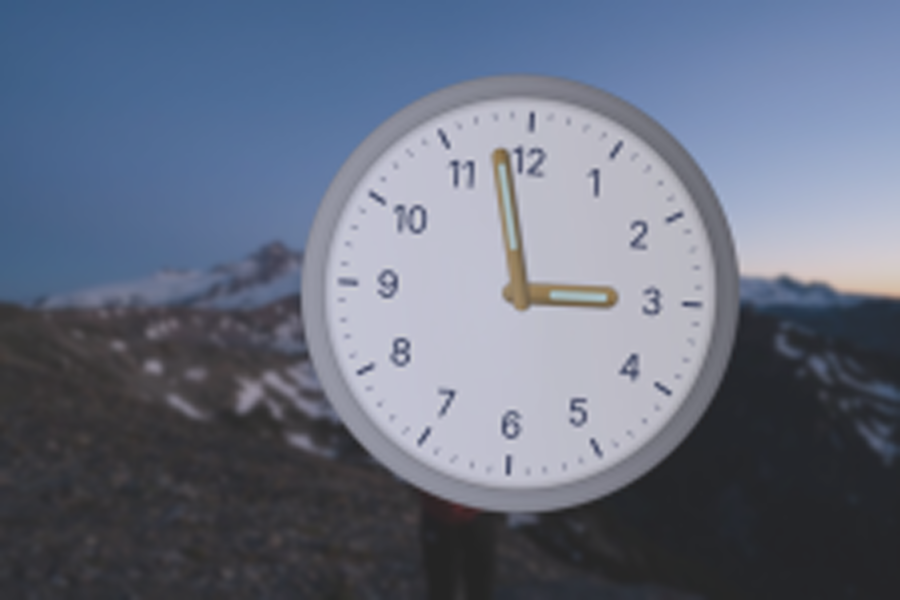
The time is 2,58
